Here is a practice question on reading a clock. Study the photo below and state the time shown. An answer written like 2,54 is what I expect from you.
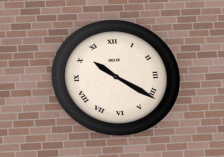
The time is 10,21
